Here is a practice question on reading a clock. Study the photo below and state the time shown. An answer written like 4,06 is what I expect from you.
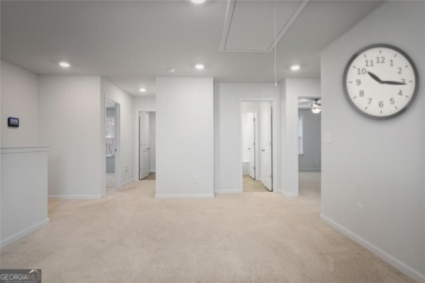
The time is 10,16
